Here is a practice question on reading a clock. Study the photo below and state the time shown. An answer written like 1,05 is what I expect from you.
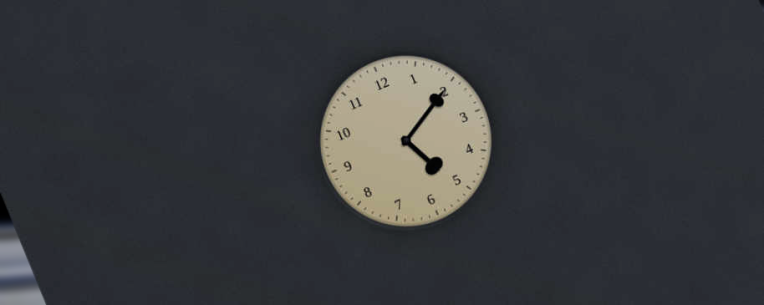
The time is 5,10
